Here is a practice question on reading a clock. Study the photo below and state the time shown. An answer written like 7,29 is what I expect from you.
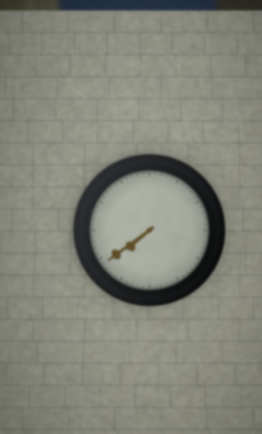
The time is 7,39
